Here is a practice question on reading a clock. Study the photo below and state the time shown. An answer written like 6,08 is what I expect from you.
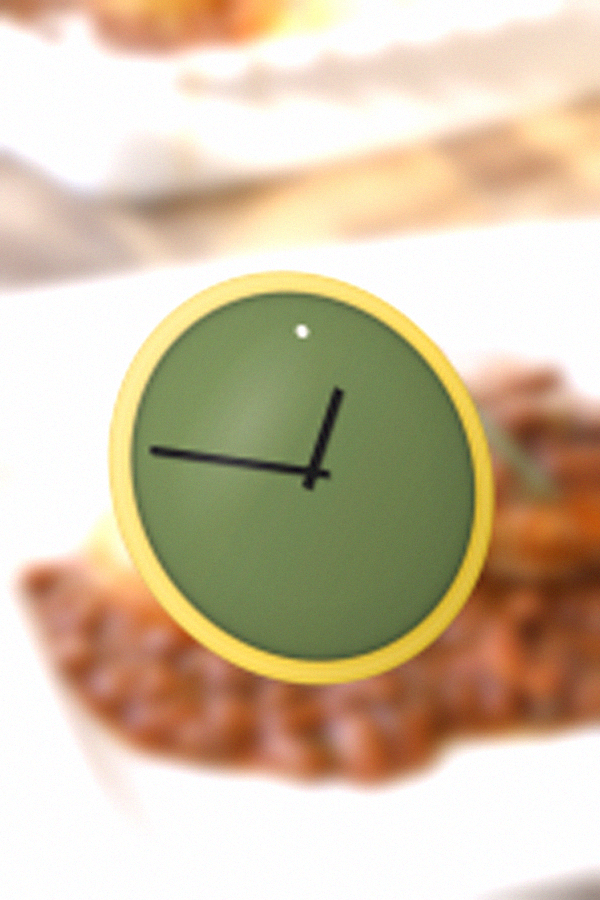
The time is 12,46
